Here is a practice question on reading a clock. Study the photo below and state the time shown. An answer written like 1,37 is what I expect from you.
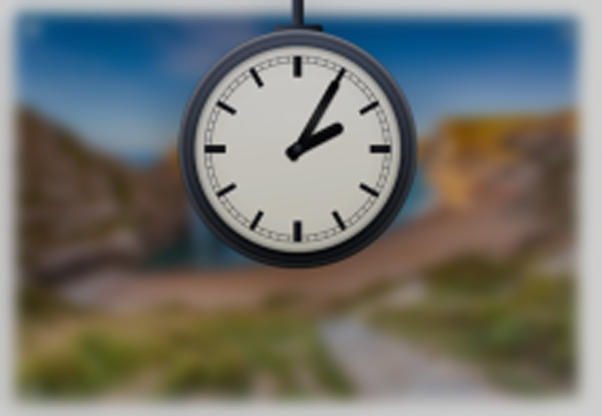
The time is 2,05
